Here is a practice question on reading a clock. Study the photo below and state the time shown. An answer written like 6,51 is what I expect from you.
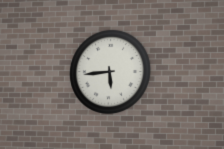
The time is 5,44
